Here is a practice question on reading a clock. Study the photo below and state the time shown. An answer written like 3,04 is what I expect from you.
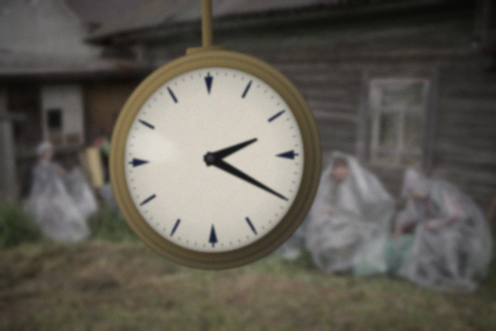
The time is 2,20
